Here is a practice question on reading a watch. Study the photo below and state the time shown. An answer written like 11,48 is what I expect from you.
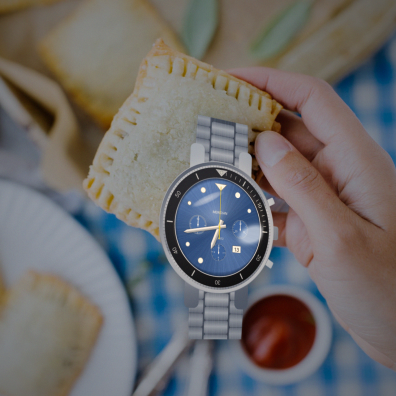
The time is 6,43
